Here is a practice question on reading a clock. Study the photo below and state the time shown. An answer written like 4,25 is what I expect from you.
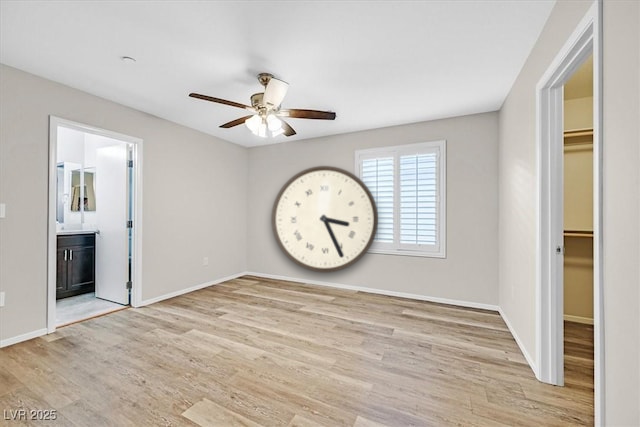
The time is 3,26
